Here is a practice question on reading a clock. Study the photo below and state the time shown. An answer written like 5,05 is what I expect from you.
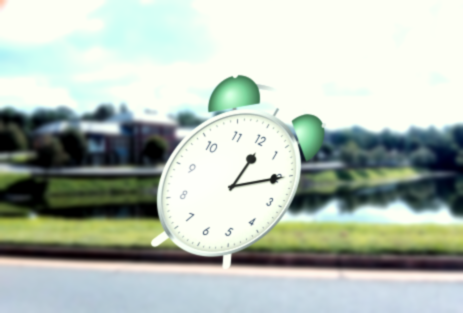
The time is 12,10
